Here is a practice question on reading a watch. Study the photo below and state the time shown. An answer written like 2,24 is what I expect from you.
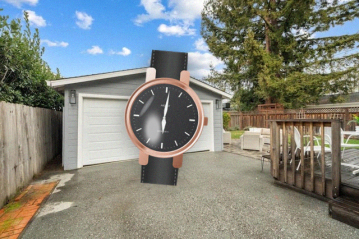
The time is 6,01
